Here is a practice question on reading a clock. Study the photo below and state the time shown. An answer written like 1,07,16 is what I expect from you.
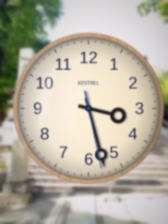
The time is 3,27,28
